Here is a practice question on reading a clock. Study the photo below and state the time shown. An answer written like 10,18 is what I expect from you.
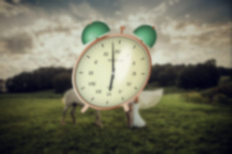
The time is 5,58
